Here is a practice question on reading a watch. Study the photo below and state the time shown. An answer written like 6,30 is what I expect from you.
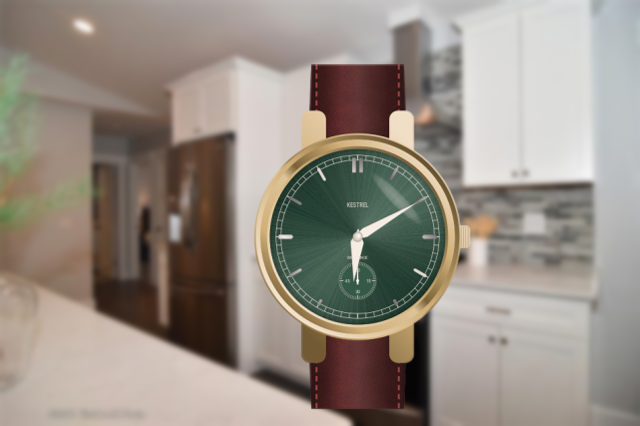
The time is 6,10
